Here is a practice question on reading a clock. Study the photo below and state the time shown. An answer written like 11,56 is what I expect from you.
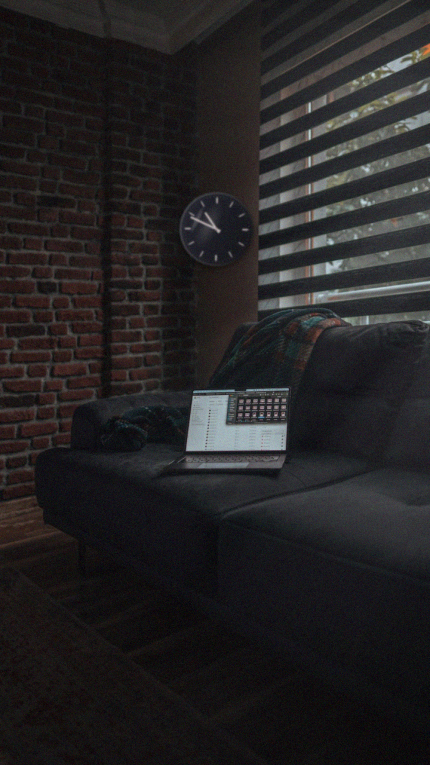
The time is 10,49
